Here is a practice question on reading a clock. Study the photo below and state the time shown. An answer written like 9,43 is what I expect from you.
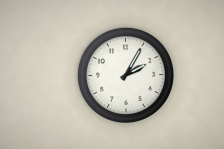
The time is 2,05
